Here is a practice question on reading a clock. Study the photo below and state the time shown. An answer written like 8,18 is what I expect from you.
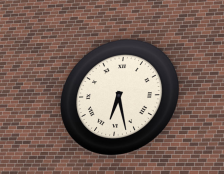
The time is 6,27
